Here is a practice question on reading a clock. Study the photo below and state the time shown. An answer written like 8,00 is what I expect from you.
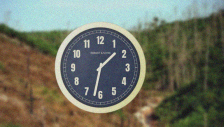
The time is 1,32
